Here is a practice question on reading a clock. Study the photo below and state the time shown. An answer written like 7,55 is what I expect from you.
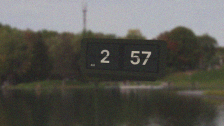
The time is 2,57
